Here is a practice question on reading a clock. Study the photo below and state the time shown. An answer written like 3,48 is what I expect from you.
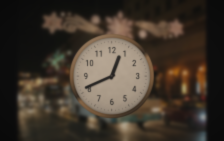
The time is 12,41
